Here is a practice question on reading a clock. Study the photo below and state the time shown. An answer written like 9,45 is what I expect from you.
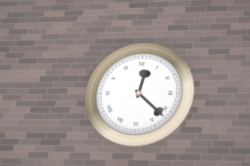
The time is 12,22
